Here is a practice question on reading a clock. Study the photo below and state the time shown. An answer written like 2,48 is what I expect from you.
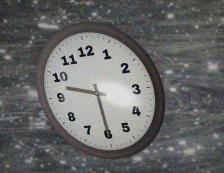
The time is 9,30
